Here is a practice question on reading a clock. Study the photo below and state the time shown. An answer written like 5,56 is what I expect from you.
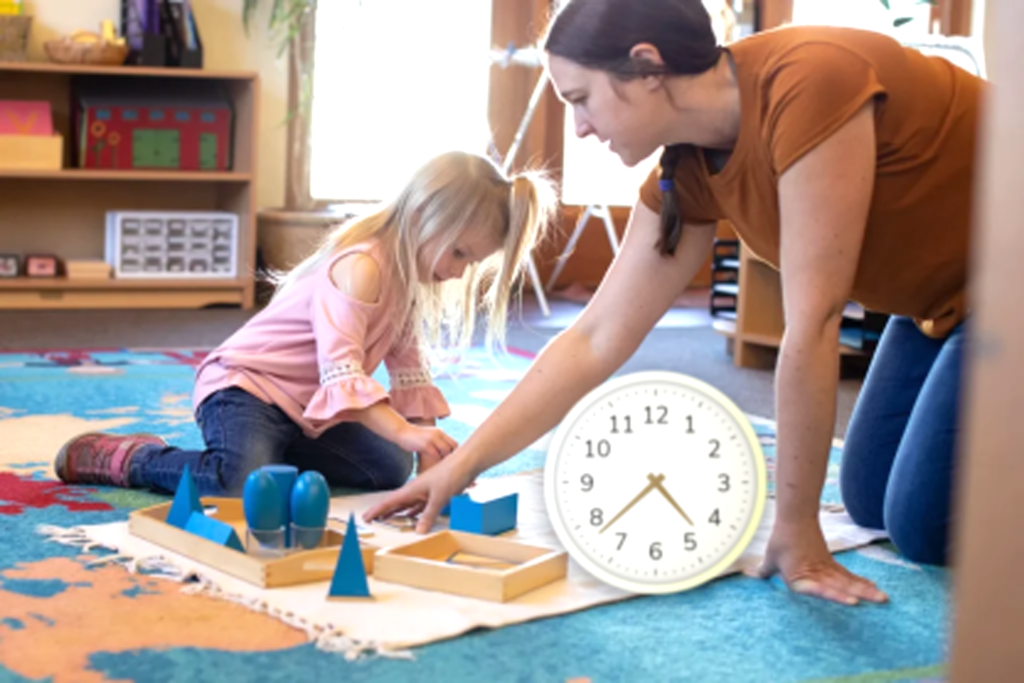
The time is 4,38
